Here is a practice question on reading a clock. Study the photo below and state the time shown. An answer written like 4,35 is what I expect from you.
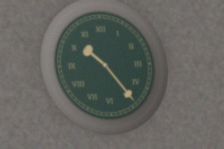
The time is 10,24
